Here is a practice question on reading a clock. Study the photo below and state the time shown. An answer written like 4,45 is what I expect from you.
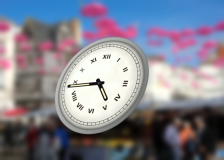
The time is 4,44
